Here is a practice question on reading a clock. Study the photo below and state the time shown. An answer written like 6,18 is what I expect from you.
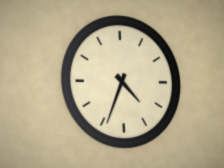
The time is 4,34
